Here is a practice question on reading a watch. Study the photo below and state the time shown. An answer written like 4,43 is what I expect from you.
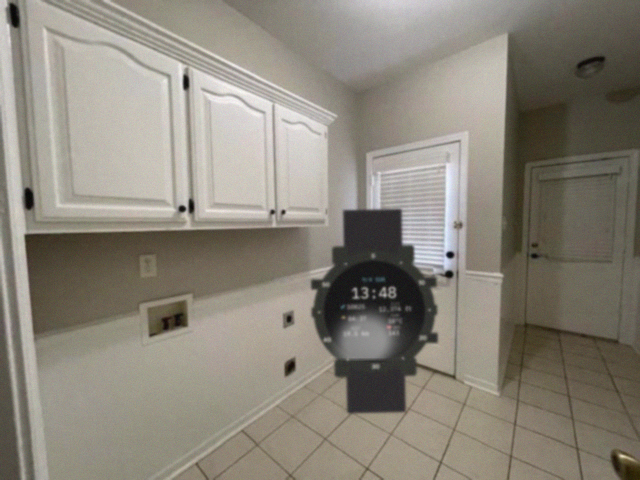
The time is 13,48
